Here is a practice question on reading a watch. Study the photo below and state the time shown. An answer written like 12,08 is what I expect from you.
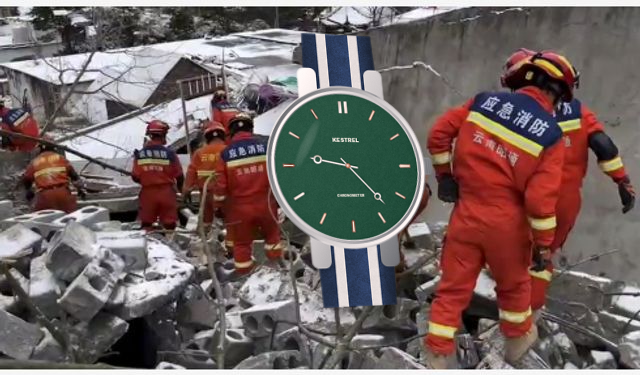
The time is 9,23
